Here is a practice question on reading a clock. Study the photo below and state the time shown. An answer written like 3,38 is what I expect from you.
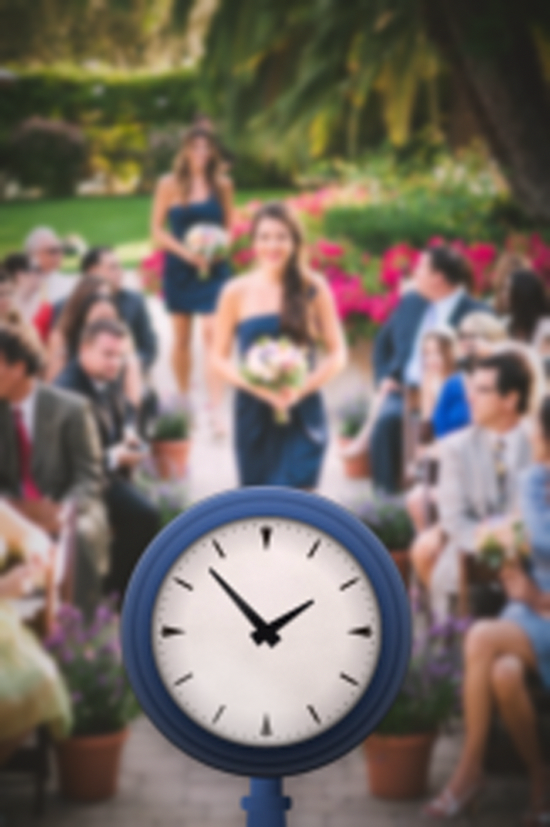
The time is 1,53
